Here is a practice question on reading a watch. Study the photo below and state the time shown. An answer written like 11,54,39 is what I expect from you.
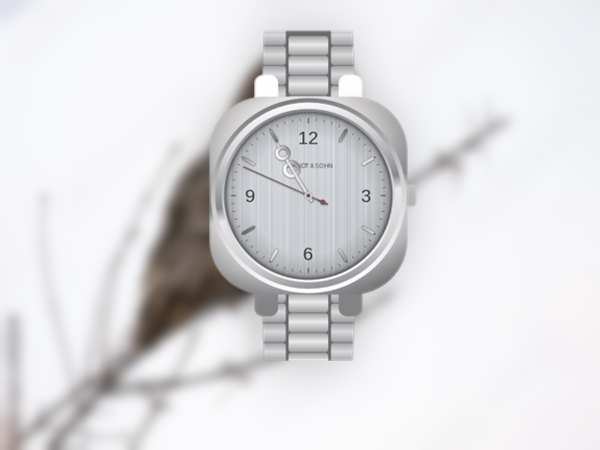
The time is 10,54,49
